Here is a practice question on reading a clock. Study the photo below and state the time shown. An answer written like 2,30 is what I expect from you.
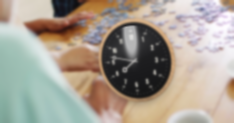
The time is 7,47
